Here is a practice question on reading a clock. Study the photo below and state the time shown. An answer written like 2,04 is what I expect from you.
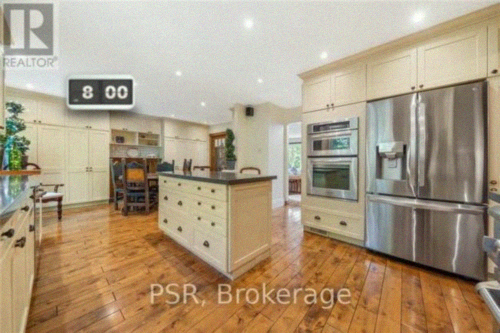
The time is 8,00
